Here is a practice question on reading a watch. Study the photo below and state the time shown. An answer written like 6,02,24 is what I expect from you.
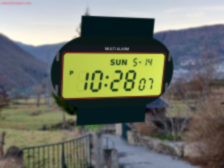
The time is 10,28,07
